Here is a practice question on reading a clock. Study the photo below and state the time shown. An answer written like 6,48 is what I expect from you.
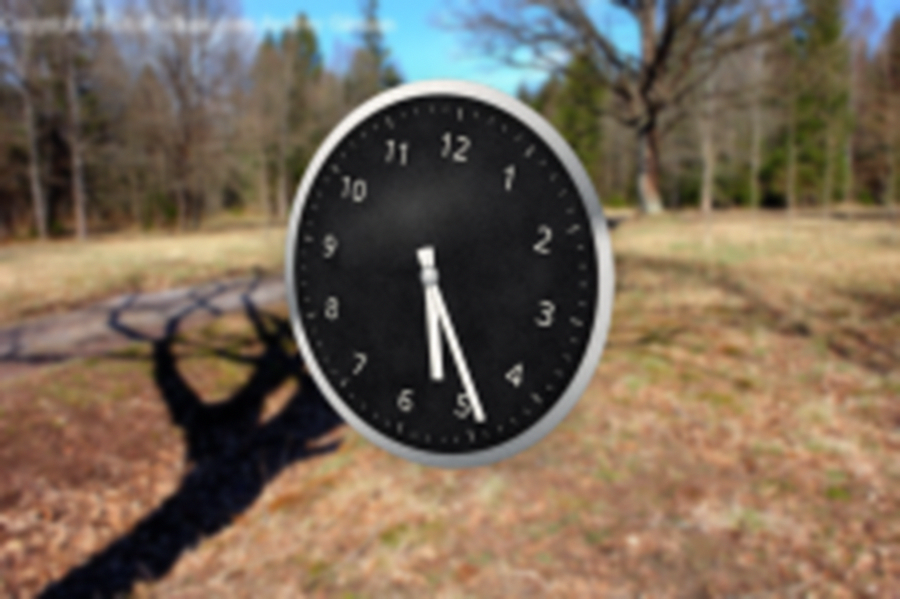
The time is 5,24
